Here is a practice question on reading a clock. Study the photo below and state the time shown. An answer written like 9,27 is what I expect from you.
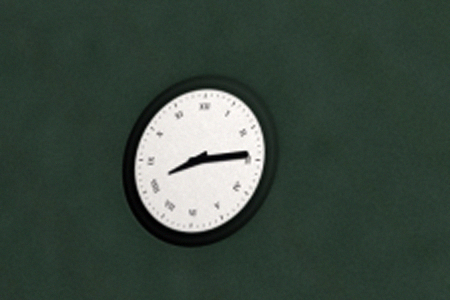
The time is 8,14
